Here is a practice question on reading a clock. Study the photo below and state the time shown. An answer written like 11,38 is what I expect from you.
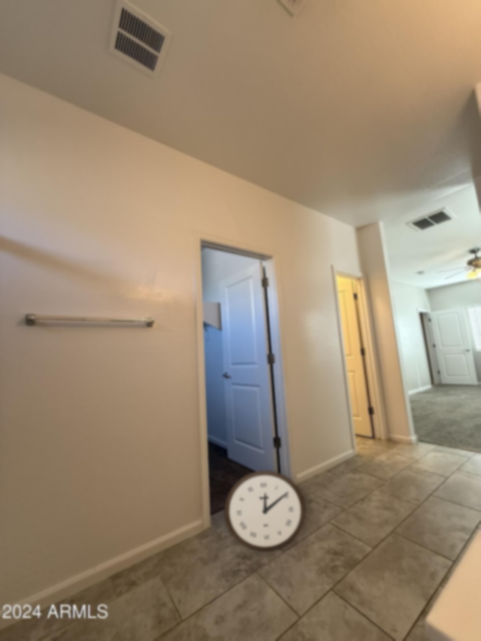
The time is 12,09
